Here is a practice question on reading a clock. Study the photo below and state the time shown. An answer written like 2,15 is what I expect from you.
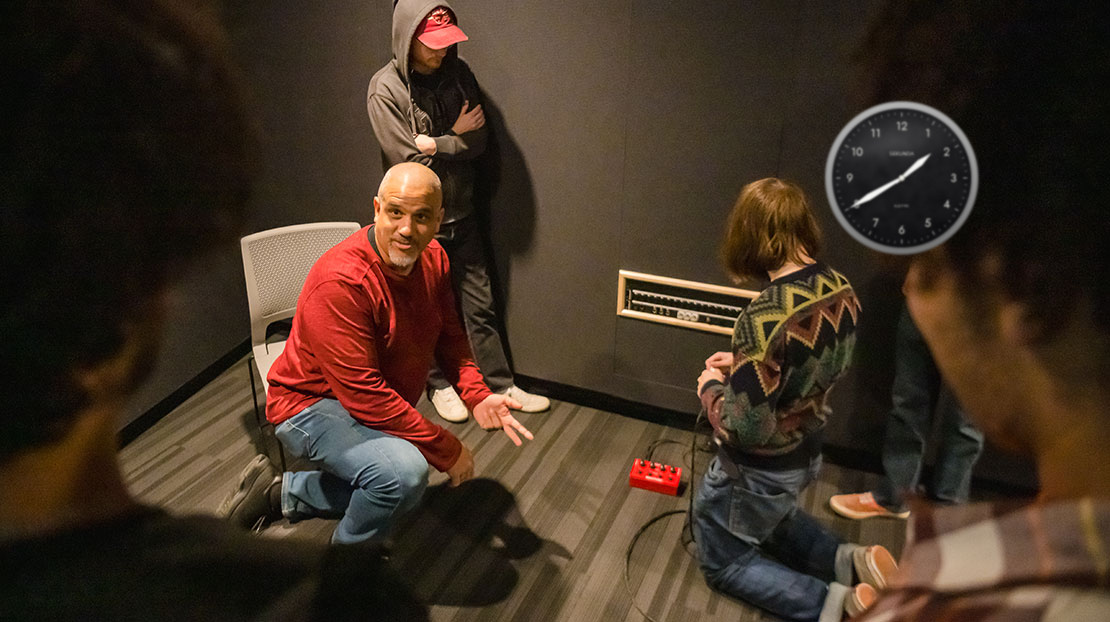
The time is 1,40
